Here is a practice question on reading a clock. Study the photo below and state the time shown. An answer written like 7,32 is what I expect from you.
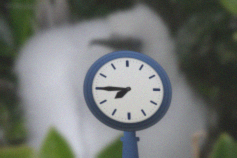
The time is 7,45
